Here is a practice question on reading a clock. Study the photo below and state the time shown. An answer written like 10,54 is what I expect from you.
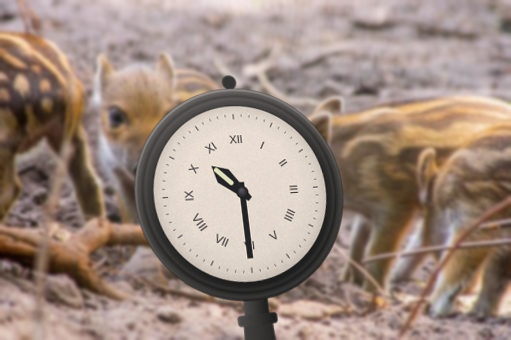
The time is 10,30
